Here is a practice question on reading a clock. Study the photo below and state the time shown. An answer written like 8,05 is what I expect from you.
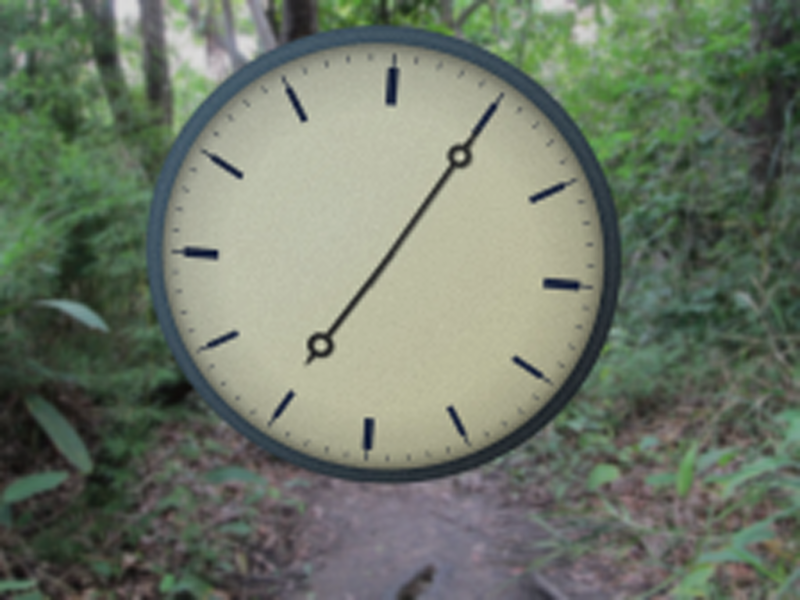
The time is 7,05
